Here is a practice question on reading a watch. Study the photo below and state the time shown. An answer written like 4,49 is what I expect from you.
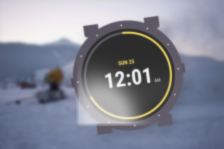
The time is 12,01
